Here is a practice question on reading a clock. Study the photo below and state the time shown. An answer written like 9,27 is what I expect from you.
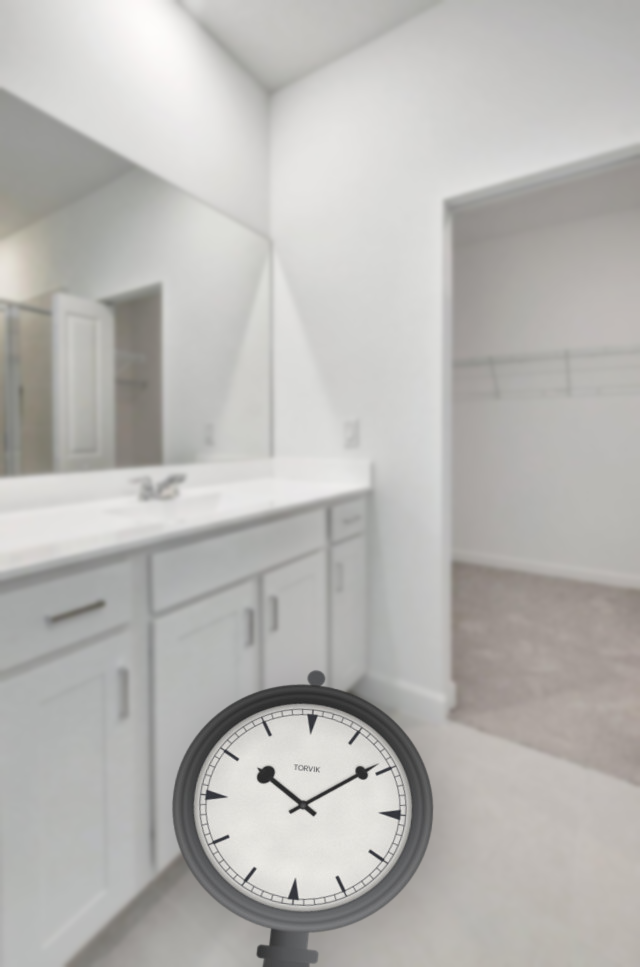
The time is 10,09
